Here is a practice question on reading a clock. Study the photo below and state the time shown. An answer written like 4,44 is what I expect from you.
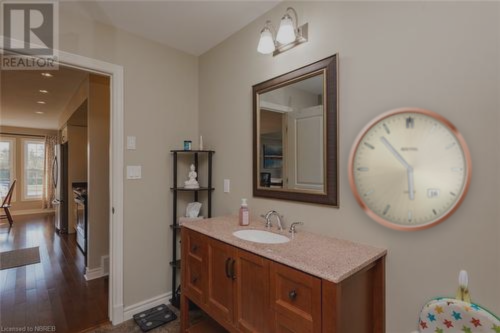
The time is 5,53
